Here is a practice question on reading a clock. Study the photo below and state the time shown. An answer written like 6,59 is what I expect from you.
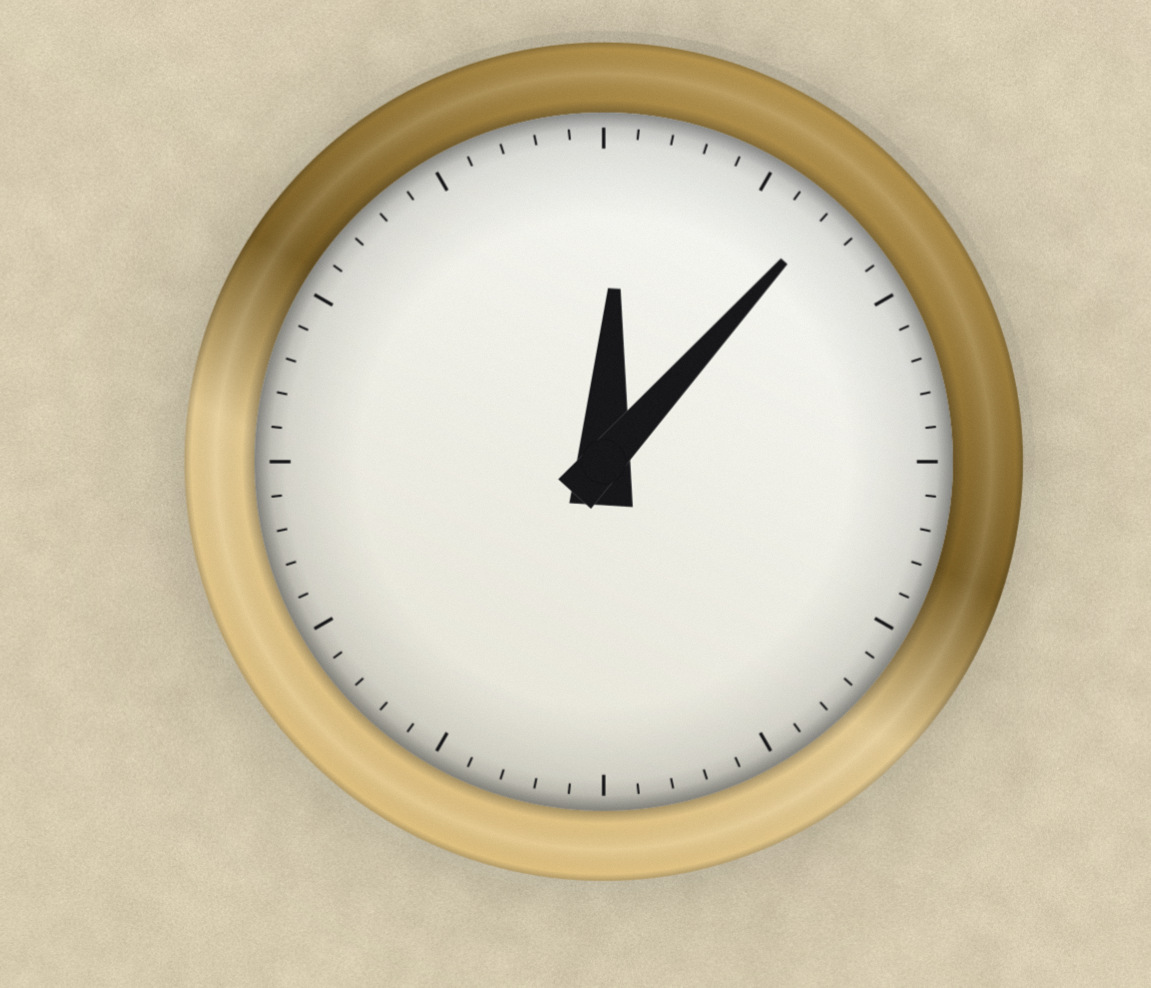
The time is 12,07
